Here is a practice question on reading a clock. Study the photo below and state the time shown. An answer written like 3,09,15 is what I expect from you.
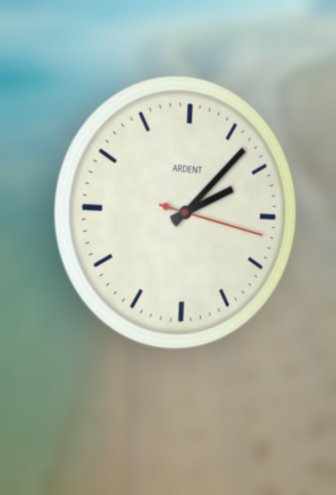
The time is 2,07,17
